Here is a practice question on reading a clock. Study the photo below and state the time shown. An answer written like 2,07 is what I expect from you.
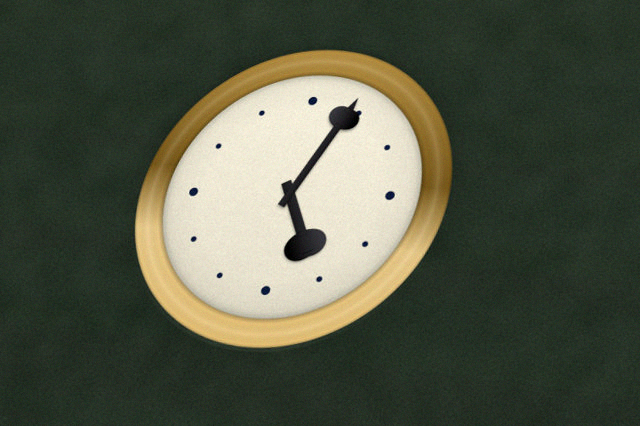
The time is 5,04
